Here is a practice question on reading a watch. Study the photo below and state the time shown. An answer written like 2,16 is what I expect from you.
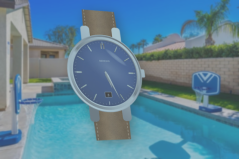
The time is 5,26
